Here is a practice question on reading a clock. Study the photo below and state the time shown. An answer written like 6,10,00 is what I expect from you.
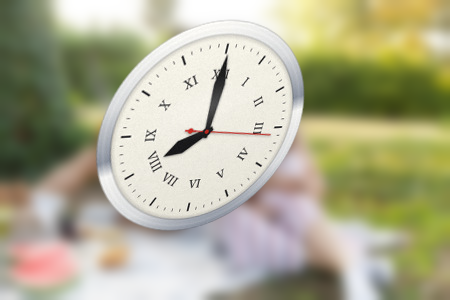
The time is 8,00,16
